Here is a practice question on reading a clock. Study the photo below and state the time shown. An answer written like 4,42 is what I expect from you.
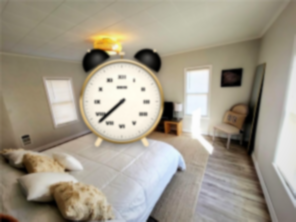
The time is 7,38
